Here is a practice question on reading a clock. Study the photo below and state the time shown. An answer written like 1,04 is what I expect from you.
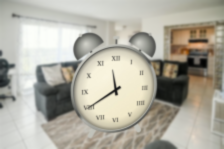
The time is 11,40
